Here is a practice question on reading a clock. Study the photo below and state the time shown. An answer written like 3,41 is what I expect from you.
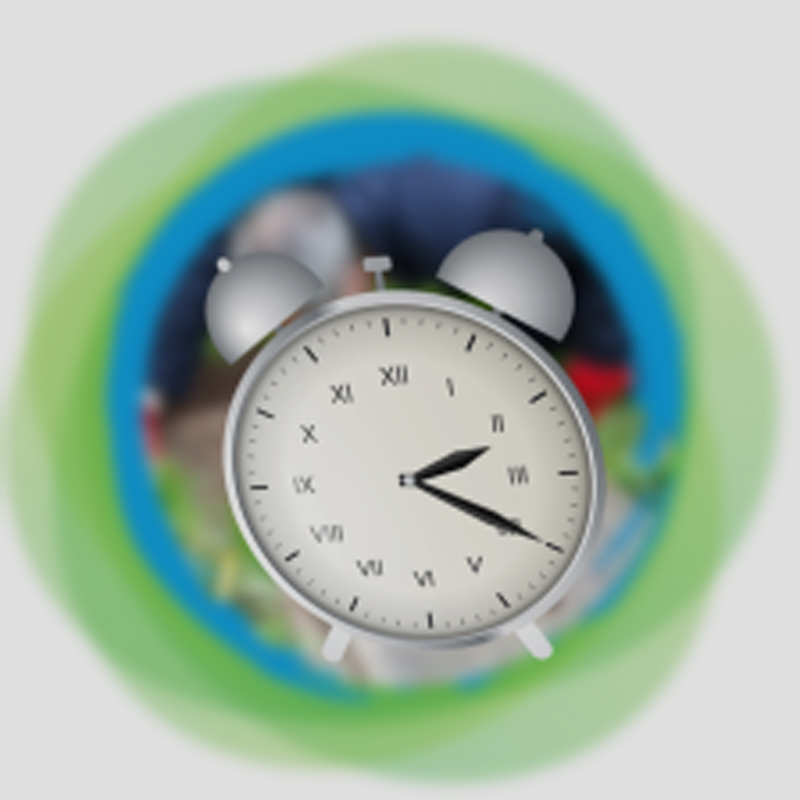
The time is 2,20
